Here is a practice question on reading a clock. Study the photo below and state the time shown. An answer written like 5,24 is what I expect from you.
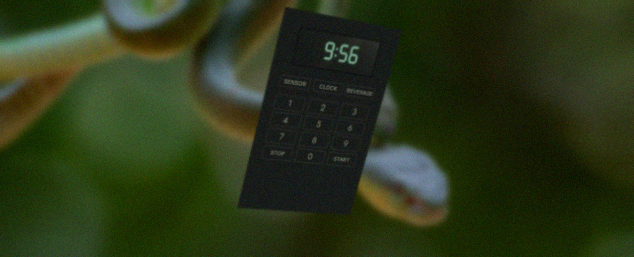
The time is 9,56
